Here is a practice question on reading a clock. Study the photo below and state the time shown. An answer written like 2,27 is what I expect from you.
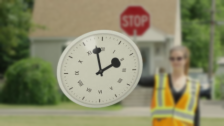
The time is 1,58
